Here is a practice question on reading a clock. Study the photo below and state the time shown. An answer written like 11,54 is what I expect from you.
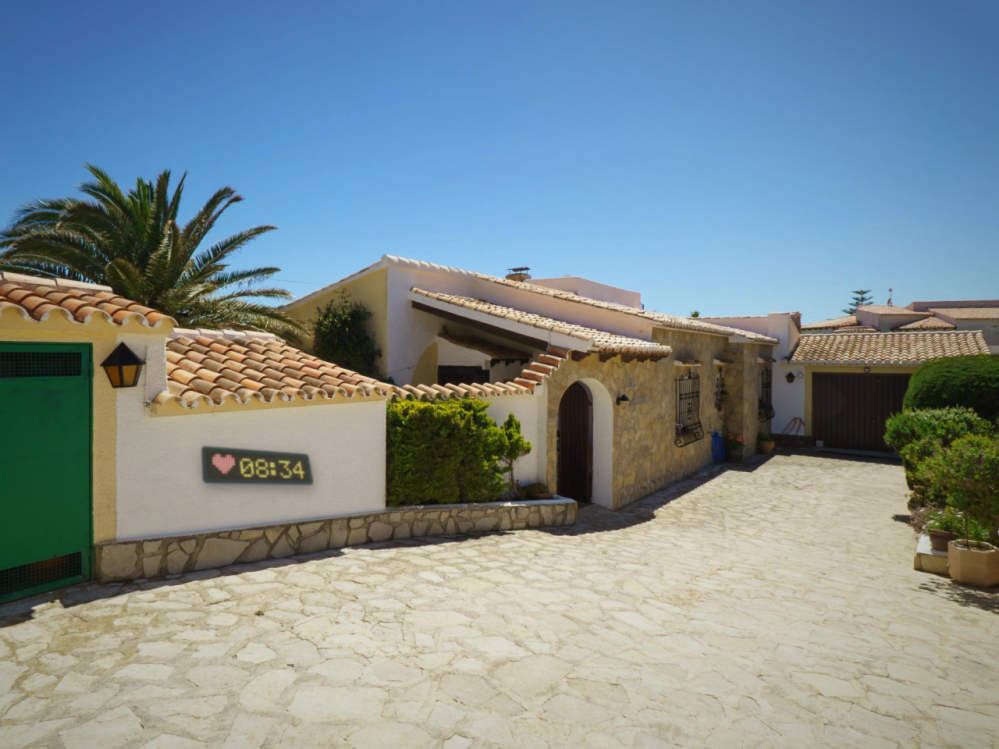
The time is 8,34
